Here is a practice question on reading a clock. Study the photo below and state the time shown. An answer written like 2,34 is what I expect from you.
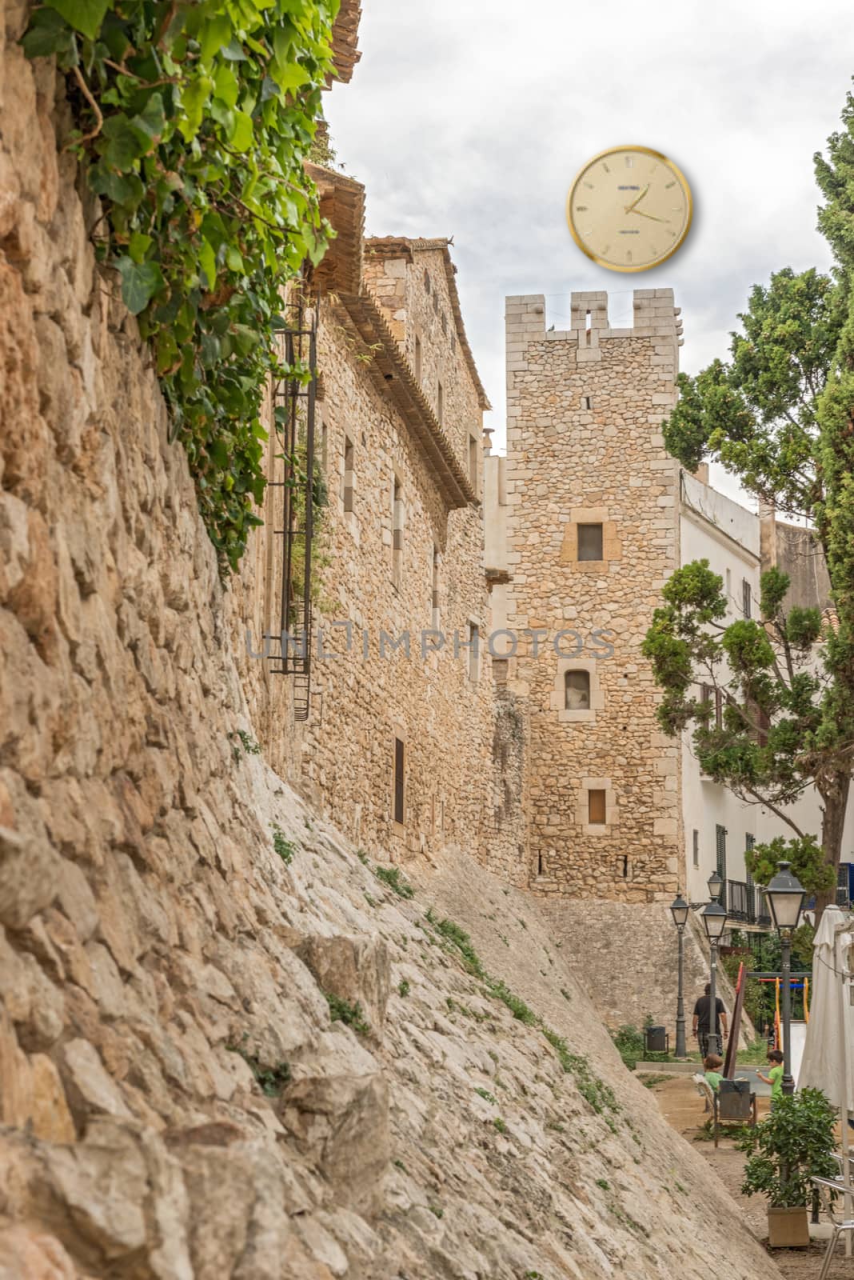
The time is 1,18
